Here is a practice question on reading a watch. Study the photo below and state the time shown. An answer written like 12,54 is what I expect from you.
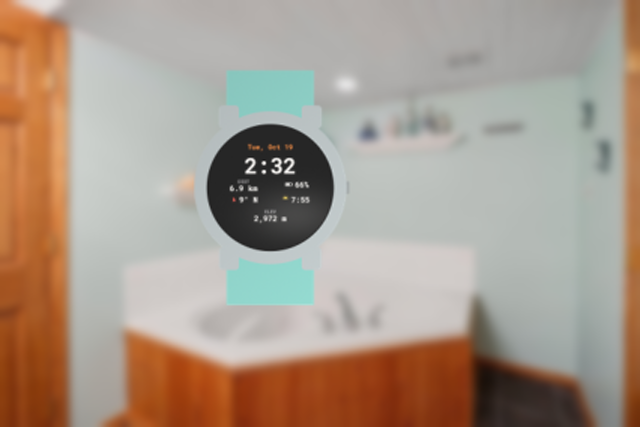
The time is 2,32
